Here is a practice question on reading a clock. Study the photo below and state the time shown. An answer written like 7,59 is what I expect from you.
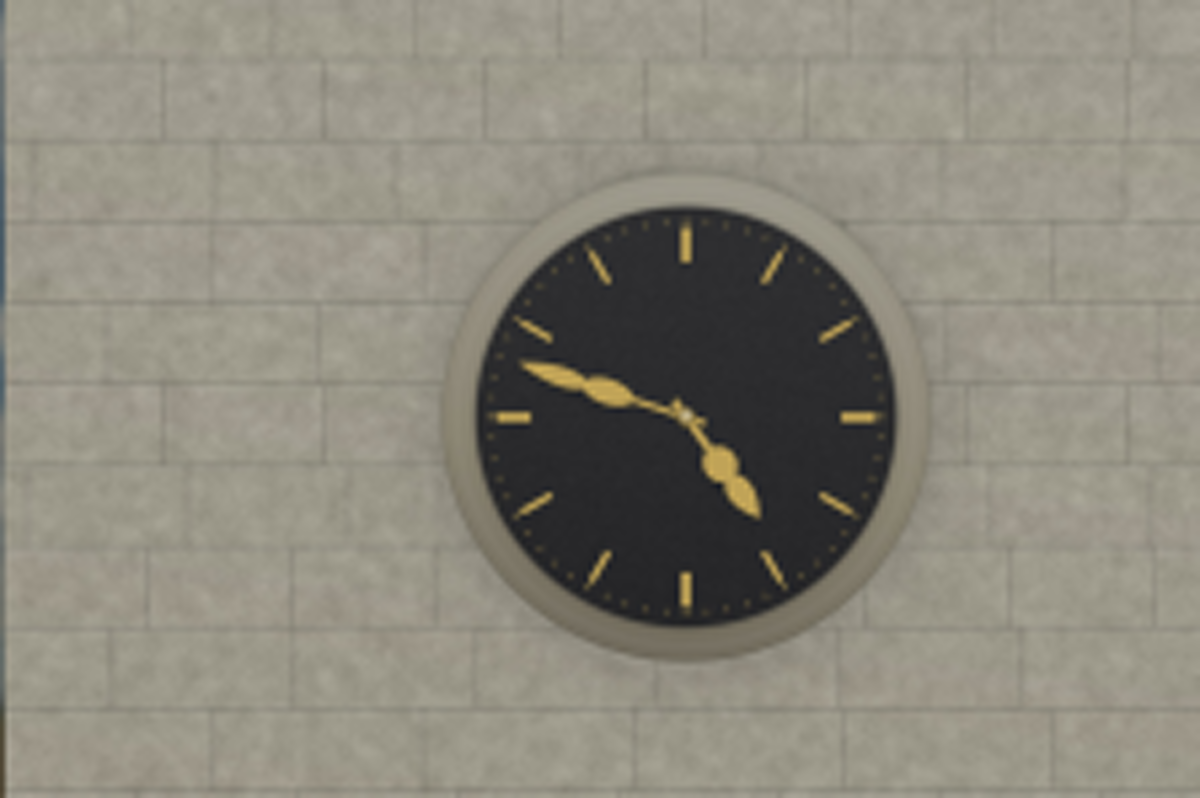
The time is 4,48
